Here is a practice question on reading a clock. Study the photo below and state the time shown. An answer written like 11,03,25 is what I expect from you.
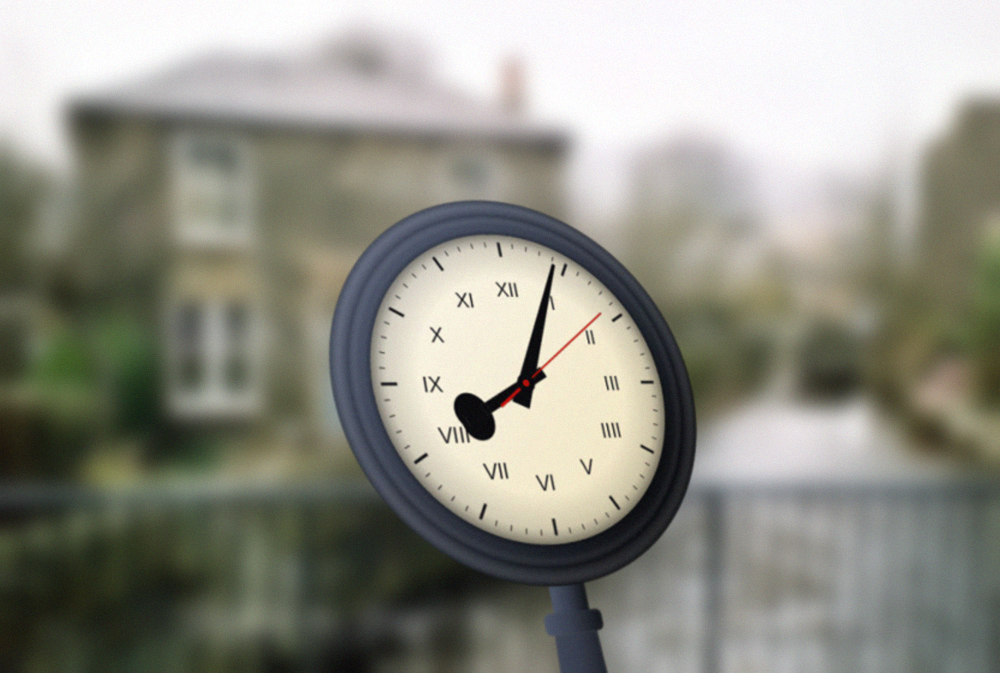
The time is 8,04,09
